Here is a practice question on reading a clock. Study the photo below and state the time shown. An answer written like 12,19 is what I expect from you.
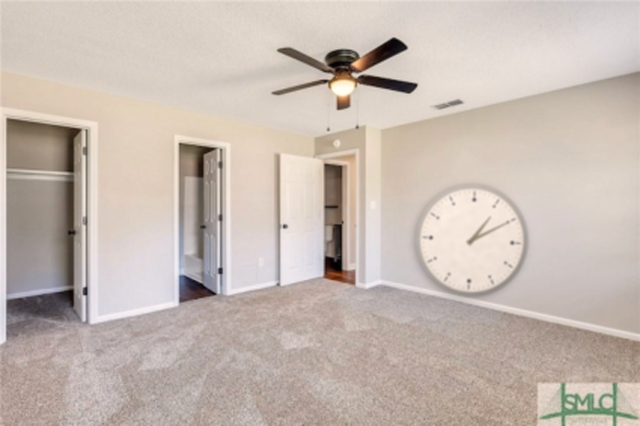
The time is 1,10
